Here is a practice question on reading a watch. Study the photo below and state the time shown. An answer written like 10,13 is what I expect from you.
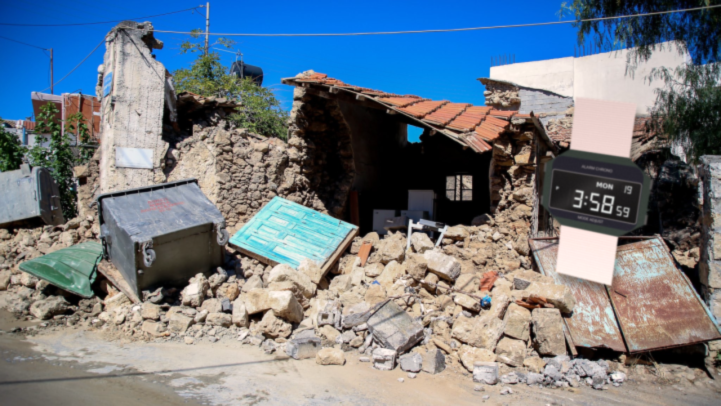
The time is 3,58
